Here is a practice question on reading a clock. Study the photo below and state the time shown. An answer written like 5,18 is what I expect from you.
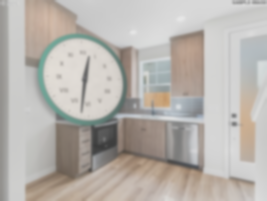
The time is 12,32
